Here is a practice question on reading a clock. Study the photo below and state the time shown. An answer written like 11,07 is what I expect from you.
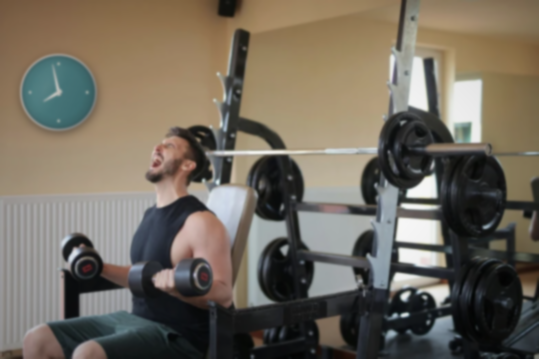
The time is 7,58
